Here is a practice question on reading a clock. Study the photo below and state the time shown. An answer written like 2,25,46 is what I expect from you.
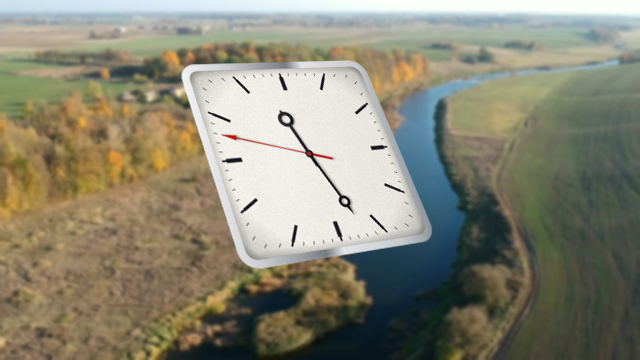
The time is 11,26,48
